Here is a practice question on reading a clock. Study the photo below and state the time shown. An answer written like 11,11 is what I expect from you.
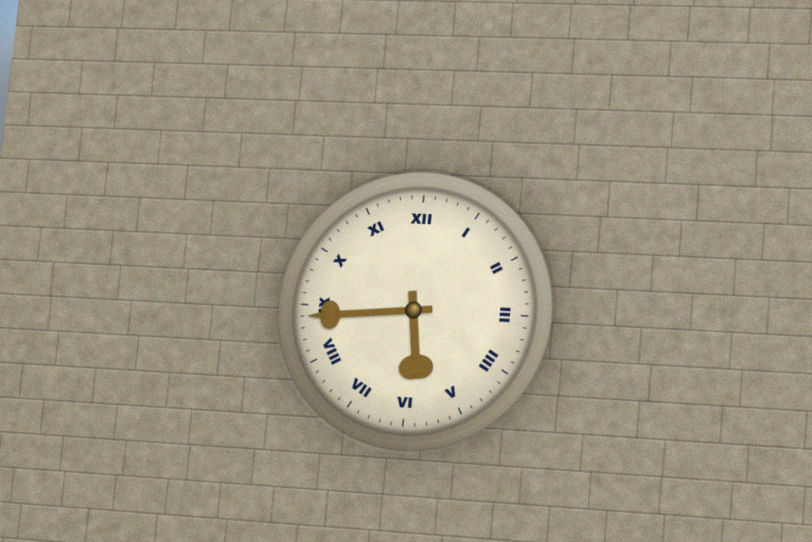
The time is 5,44
